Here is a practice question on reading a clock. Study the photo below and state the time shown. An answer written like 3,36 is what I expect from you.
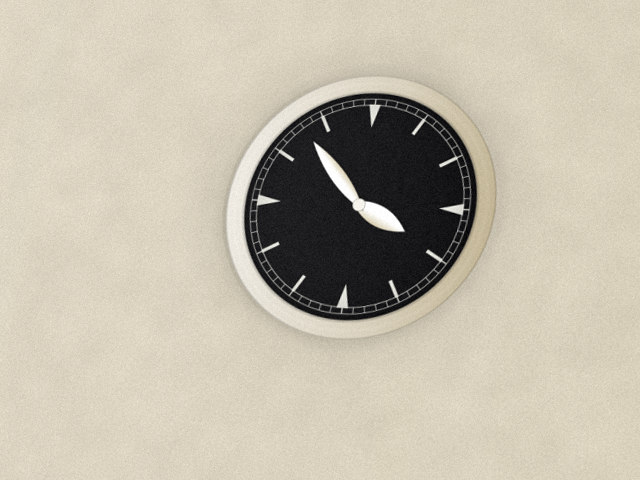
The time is 3,53
